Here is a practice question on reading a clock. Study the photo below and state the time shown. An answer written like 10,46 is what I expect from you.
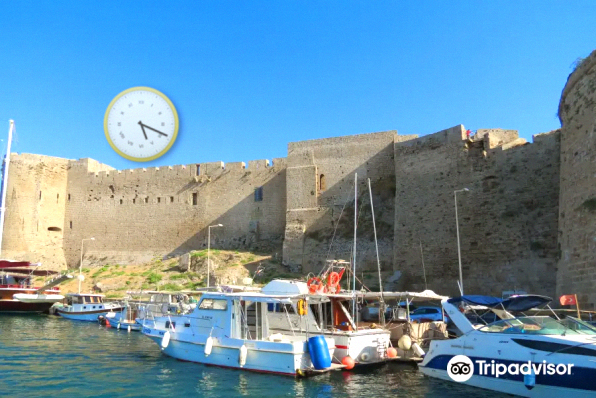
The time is 5,19
